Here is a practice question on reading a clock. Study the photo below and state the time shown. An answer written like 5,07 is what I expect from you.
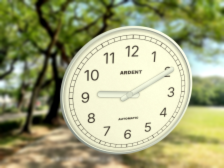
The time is 9,10
